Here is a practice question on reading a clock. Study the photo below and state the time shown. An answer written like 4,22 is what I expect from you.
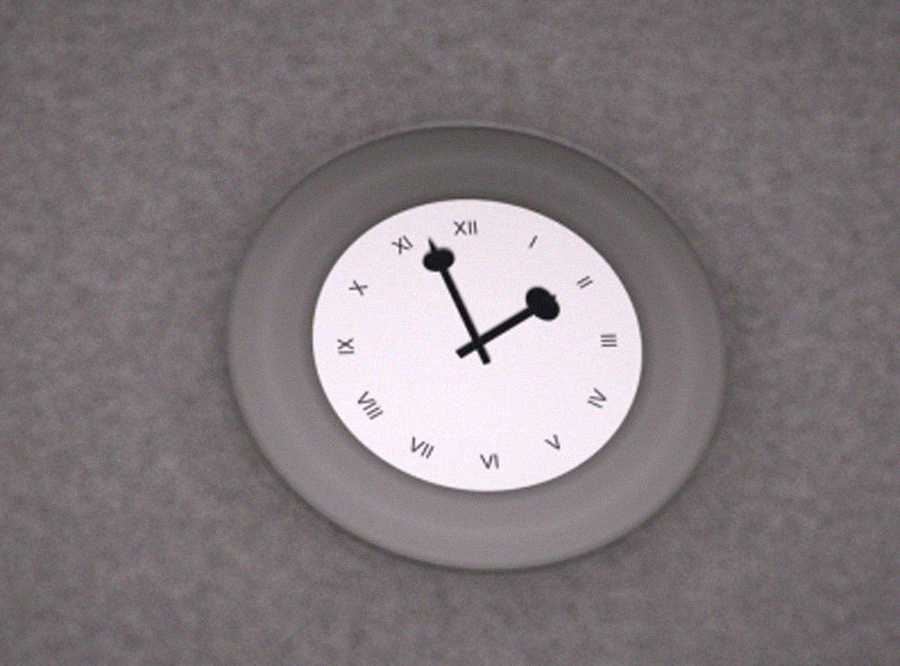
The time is 1,57
